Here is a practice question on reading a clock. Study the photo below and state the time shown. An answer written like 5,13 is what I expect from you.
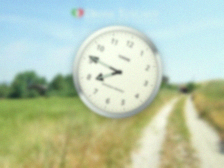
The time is 7,46
